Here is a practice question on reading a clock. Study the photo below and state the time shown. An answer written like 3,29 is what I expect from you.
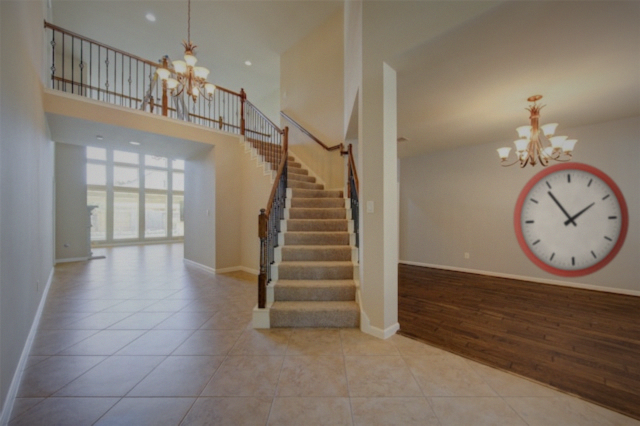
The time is 1,54
